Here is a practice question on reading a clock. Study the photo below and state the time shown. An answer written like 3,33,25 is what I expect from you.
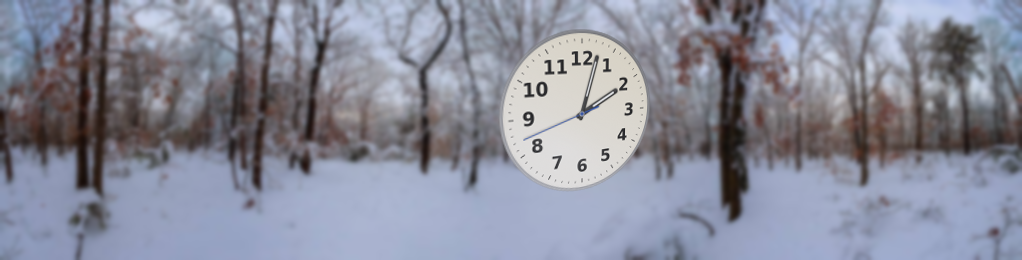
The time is 2,02,42
